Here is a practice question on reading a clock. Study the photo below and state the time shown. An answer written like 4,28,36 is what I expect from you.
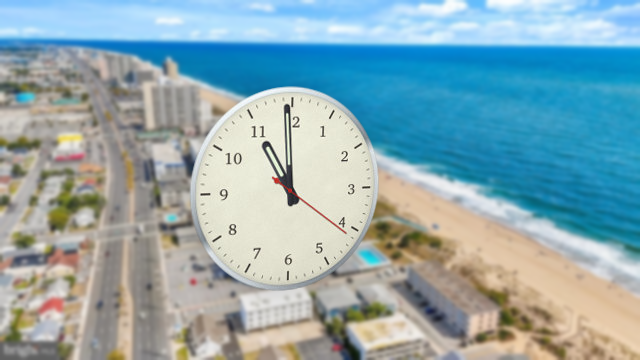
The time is 10,59,21
